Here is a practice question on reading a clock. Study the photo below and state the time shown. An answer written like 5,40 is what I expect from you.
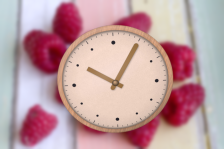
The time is 10,05
